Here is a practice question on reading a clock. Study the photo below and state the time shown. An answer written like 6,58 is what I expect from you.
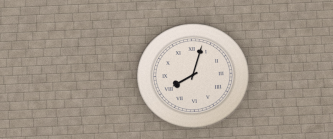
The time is 8,03
